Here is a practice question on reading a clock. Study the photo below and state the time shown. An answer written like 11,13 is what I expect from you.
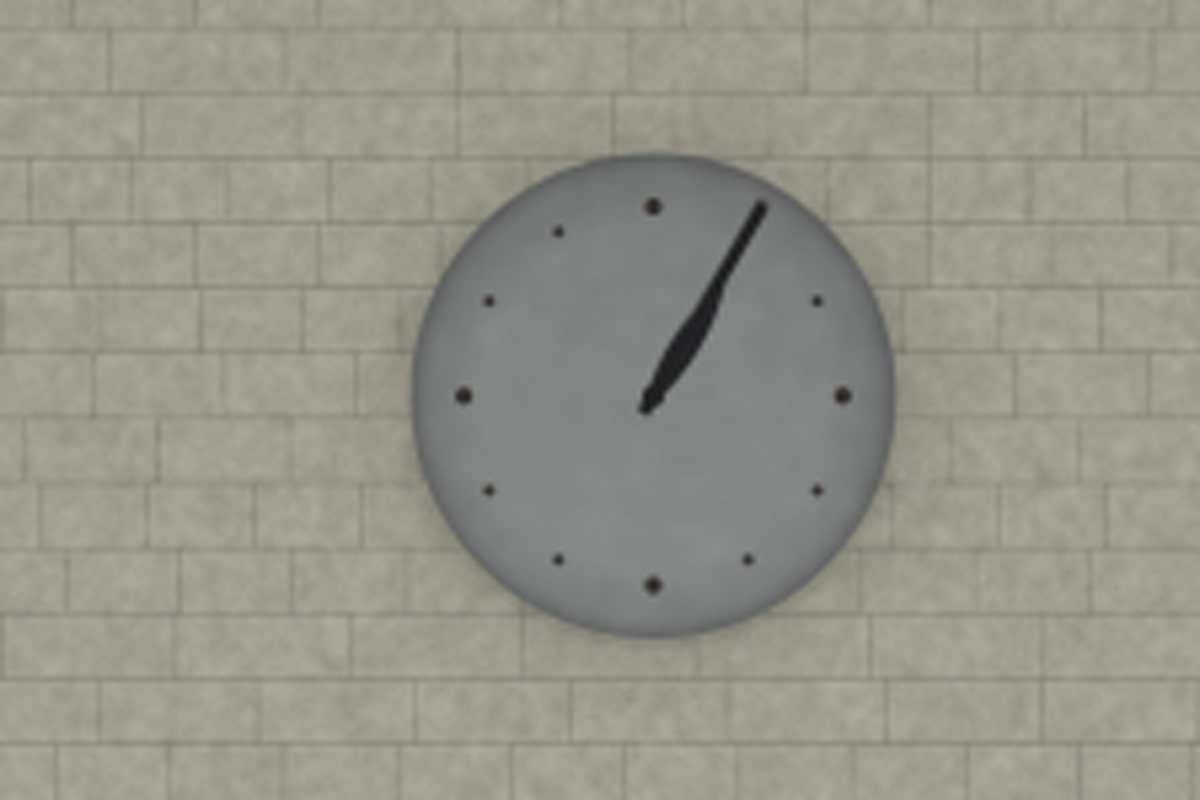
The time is 1,05
